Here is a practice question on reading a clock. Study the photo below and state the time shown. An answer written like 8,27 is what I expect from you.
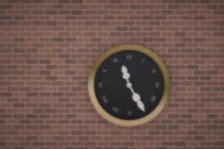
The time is 11,25
